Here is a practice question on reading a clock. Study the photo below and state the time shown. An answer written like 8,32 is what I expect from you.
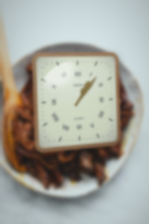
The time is 1,07
